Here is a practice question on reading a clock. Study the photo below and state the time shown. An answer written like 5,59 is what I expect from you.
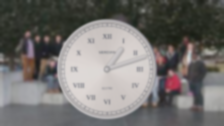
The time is 1,12
